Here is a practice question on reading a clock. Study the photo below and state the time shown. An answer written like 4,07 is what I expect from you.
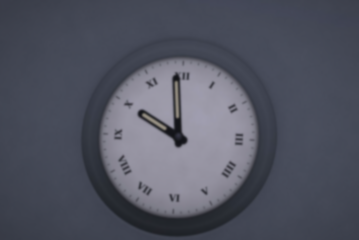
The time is 9,59
